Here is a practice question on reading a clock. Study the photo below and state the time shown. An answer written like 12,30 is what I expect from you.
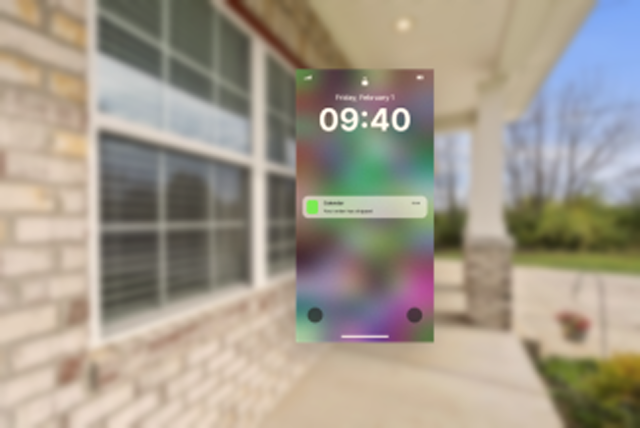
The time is 9,40
